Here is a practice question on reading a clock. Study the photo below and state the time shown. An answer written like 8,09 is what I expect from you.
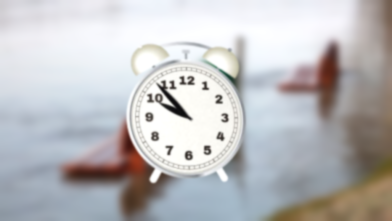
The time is 9,53
